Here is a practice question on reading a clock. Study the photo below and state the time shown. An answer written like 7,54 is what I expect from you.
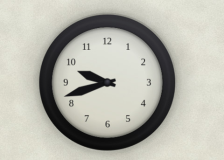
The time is 9,42
